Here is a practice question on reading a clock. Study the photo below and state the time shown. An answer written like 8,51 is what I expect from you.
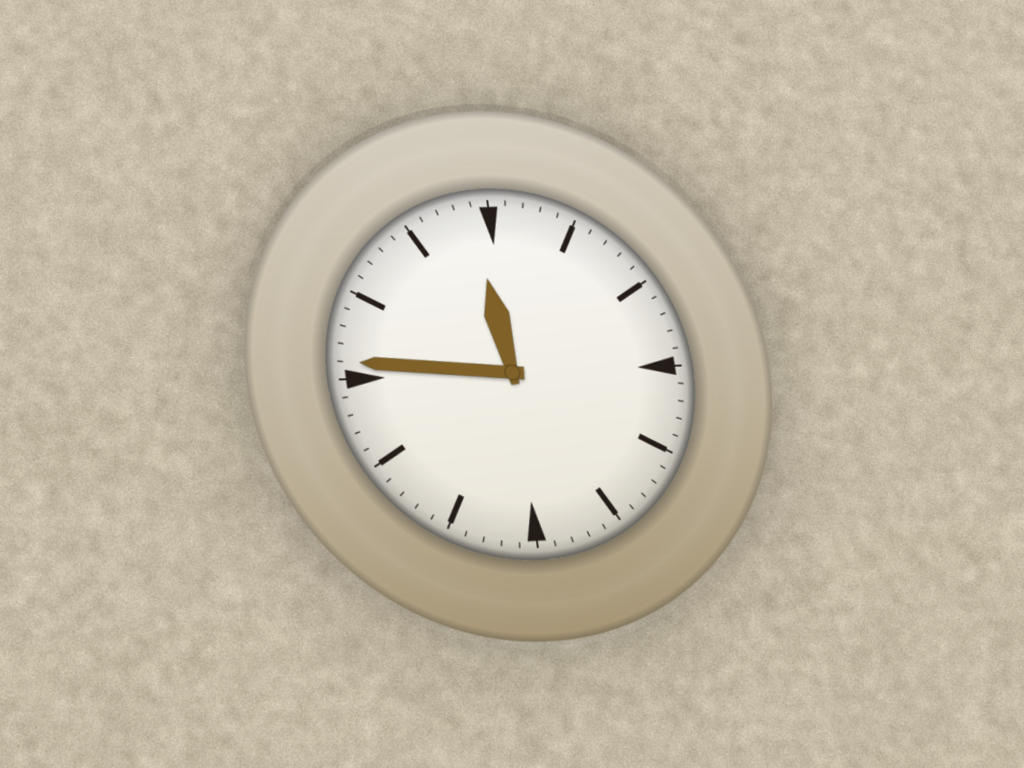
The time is 11,46
